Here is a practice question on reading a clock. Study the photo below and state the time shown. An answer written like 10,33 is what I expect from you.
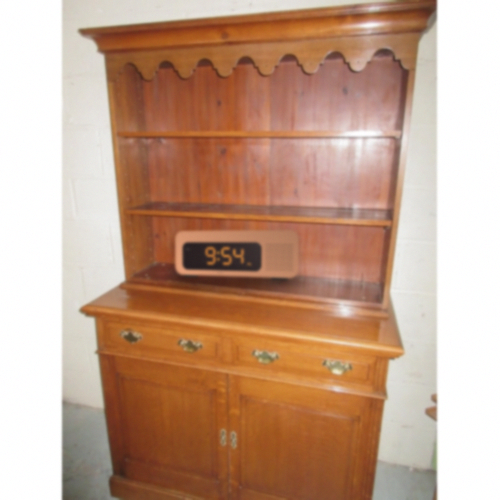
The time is 9,54
